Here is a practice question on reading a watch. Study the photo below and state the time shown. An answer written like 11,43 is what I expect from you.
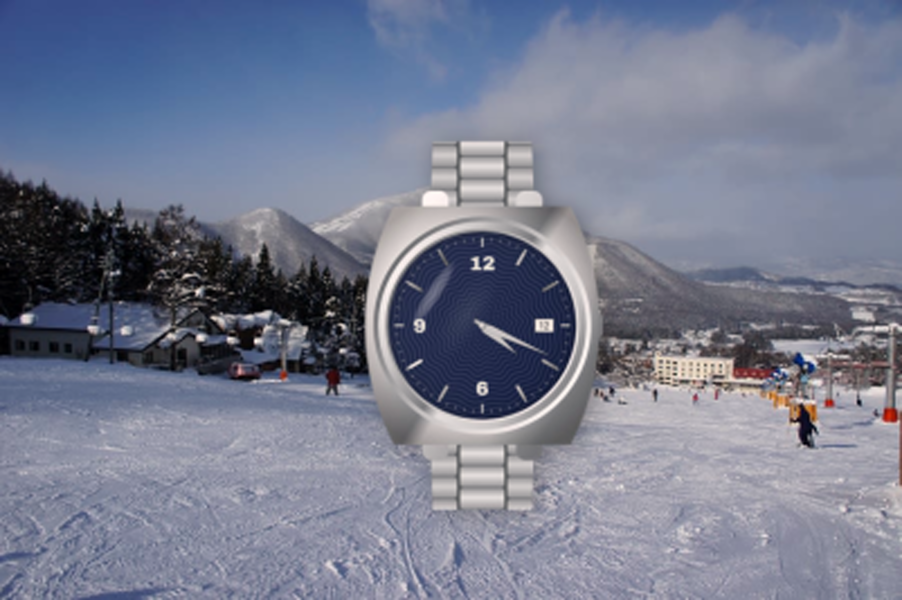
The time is 4,19
